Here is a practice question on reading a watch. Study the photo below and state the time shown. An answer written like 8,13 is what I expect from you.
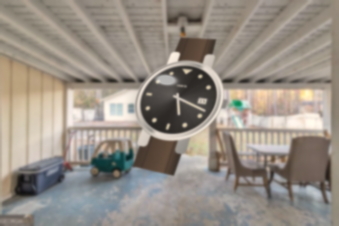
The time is 5,18
